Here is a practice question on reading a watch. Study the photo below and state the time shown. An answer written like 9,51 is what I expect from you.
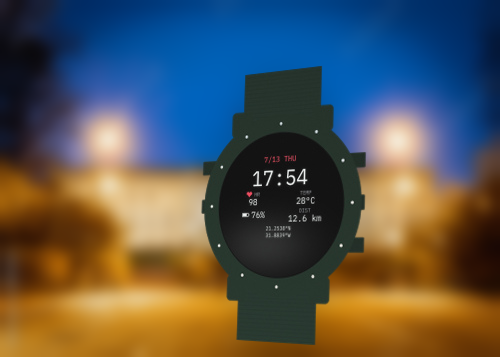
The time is 17,54
